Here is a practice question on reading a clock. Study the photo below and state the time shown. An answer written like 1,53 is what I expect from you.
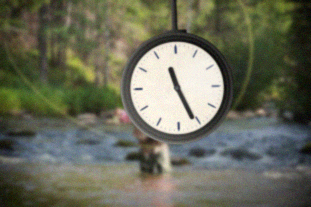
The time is 11,26
